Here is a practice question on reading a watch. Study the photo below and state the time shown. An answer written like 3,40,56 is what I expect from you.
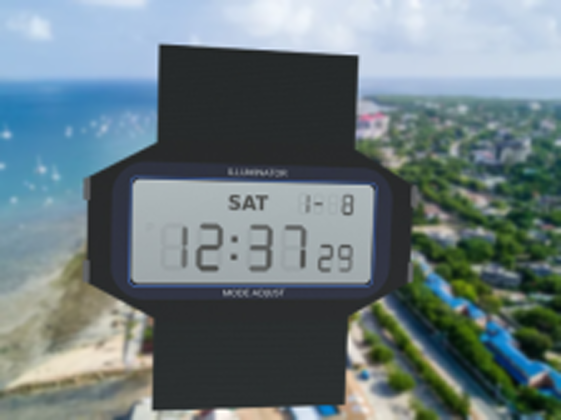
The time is 12,37,29
